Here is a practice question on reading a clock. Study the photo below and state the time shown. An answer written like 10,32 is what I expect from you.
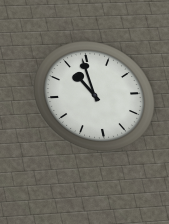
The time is 10,59
